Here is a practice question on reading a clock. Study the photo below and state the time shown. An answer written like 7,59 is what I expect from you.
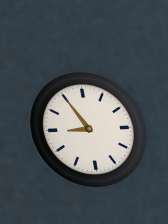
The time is 8,55
